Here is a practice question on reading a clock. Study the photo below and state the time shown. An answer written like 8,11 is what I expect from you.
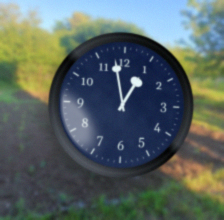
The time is 12,58
